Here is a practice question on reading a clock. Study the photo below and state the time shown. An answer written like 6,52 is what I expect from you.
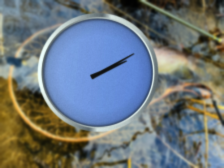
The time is 2,10
